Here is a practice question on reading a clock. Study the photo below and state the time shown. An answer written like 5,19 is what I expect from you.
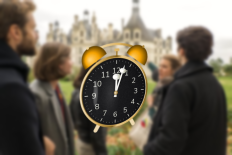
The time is 12,03
